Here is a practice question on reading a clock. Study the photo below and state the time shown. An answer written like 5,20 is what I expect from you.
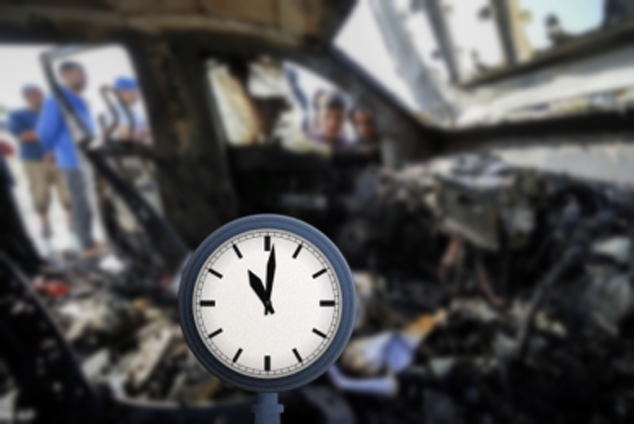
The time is 11,01
